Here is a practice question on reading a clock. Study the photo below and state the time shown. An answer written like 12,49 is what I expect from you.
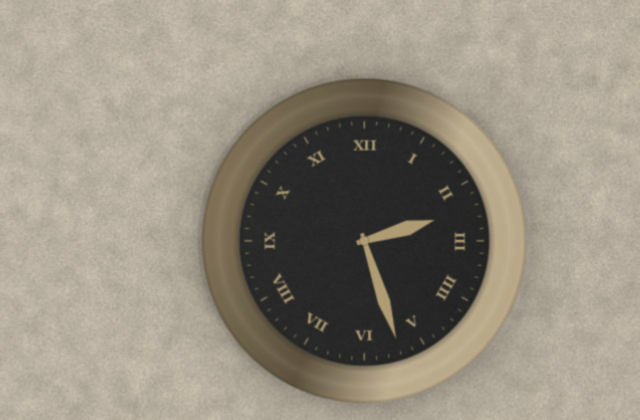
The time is 2,27
